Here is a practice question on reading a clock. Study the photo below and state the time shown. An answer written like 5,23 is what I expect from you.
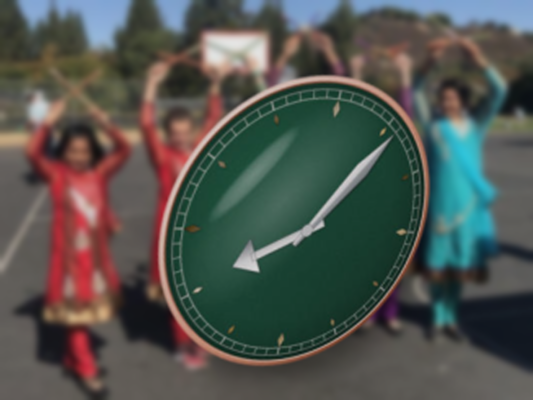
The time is 8,06
